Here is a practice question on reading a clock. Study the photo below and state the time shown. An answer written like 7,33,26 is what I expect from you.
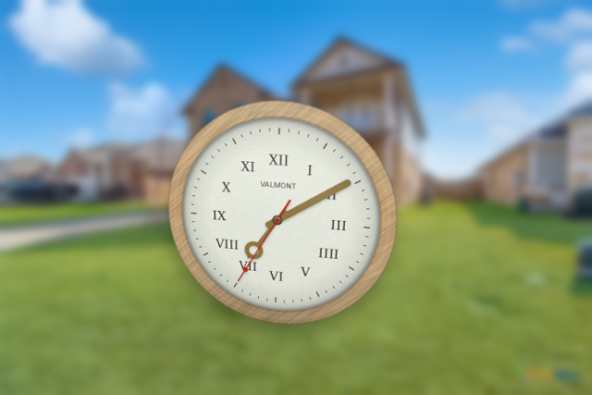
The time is 7,09,35
